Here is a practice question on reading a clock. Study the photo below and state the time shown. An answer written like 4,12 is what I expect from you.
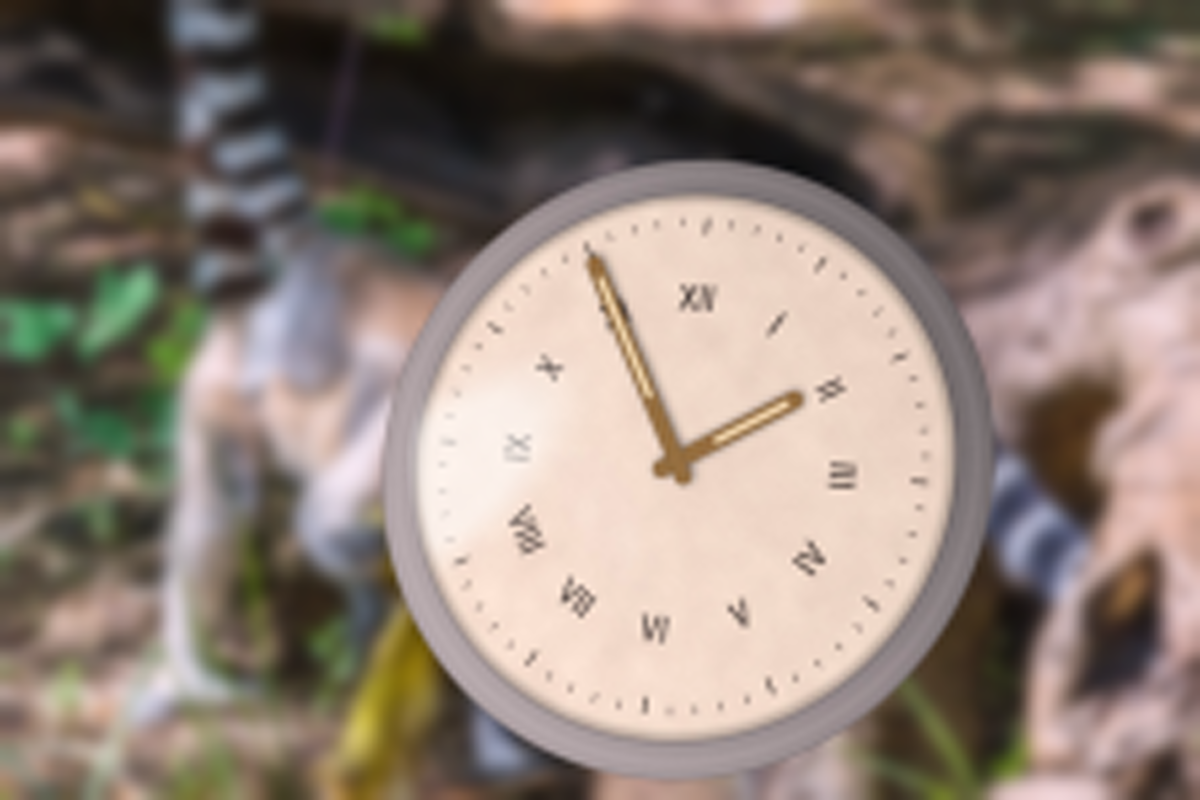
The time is 1,55
